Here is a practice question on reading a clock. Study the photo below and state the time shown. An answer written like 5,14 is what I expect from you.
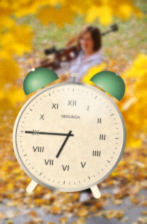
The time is 6,45
